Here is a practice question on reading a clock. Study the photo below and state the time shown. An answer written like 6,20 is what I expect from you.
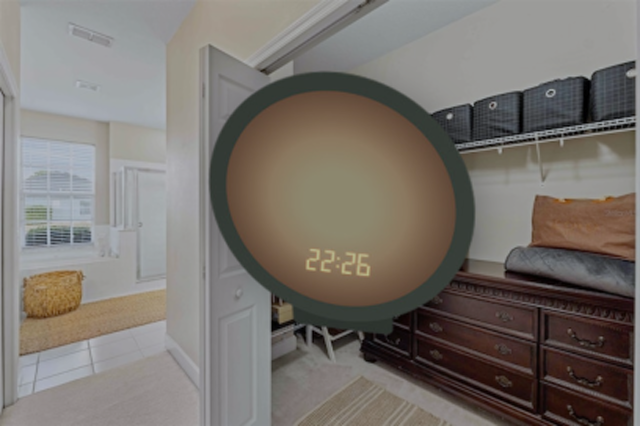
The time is 22,26
